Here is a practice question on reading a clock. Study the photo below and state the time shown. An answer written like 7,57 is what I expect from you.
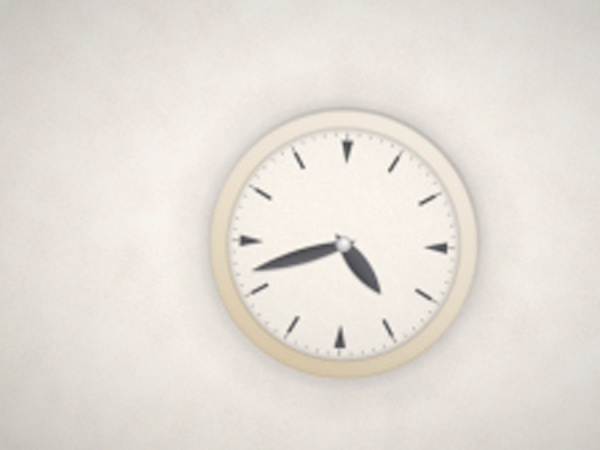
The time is 4,42
